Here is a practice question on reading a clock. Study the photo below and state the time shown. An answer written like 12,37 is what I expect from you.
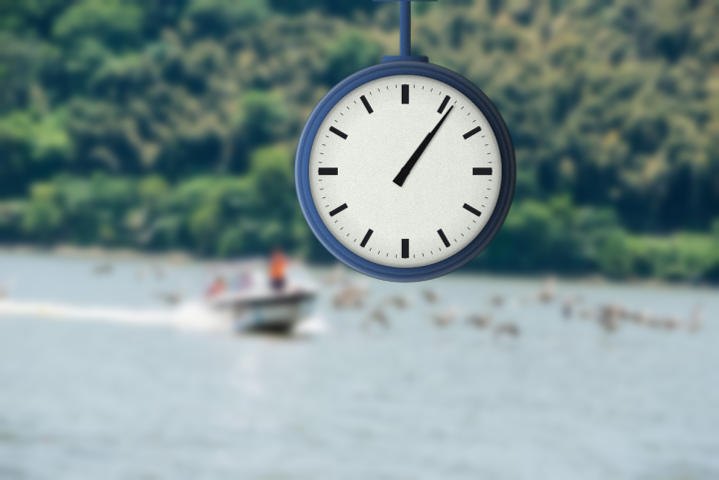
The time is 1,06
